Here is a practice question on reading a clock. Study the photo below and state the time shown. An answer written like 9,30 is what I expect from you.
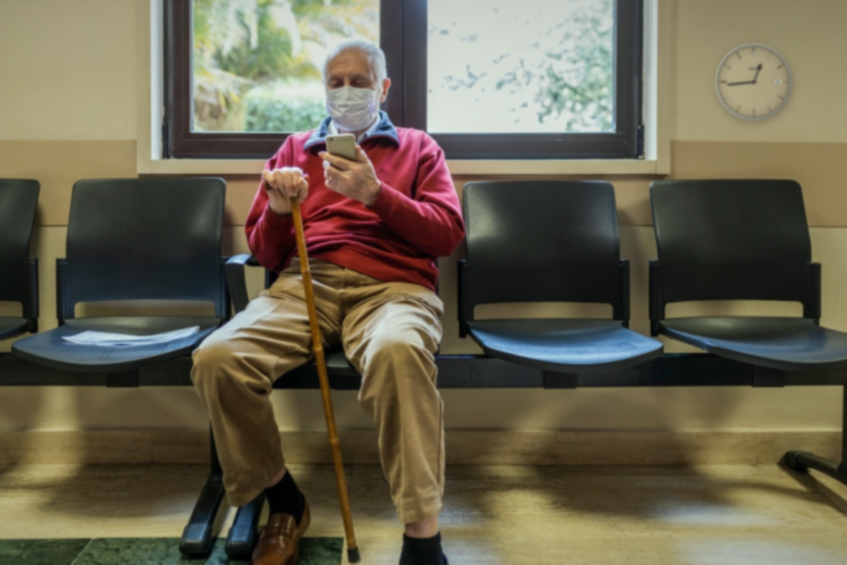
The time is 12,44
